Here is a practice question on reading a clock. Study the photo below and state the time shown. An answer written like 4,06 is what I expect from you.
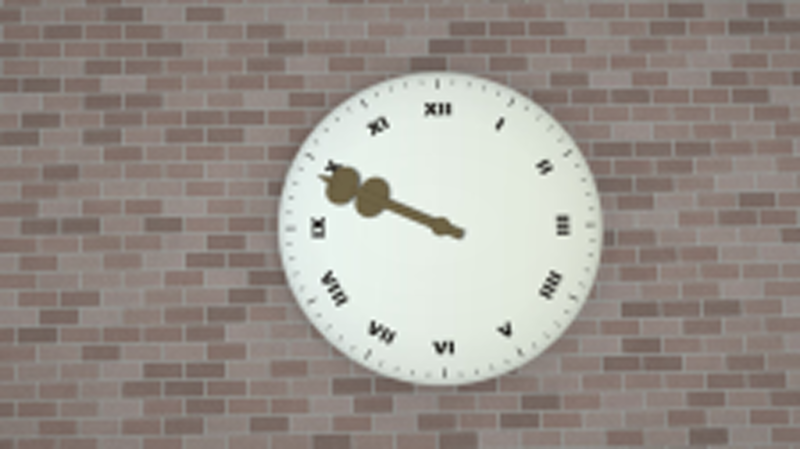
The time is 9,49
